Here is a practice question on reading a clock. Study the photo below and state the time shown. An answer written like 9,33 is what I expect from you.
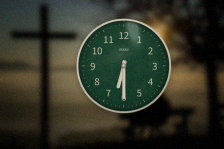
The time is 6,30
